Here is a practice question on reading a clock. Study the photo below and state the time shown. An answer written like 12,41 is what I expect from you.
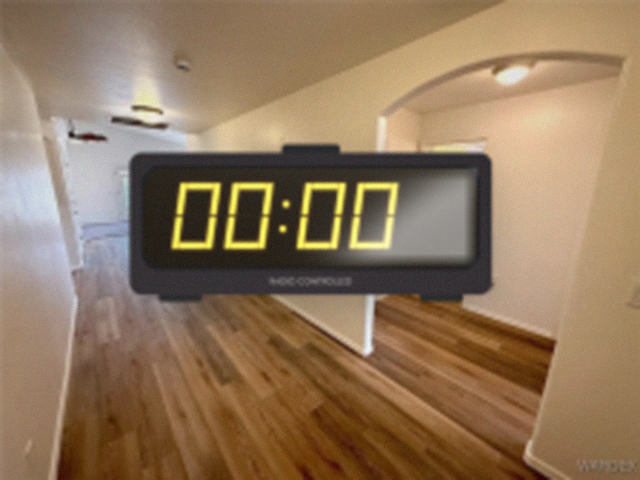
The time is 0,00
